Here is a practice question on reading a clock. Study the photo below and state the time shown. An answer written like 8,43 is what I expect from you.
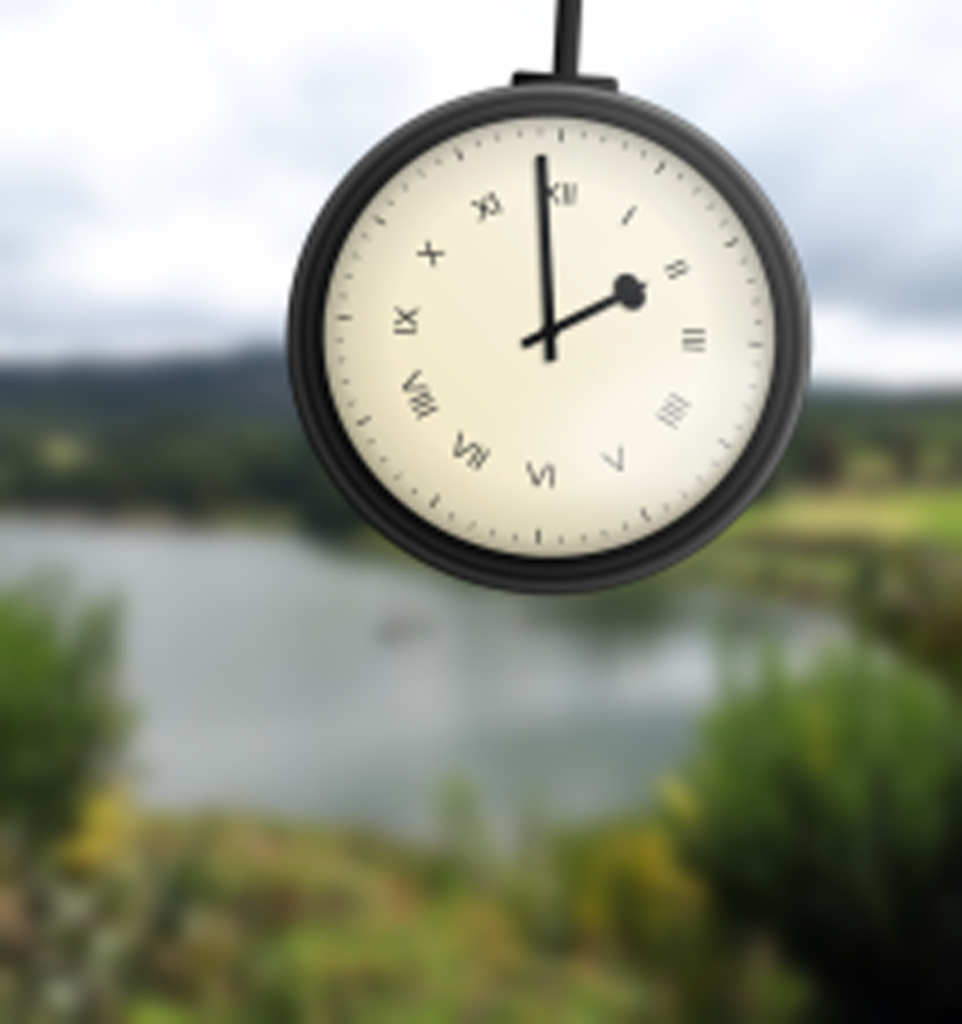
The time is 1,59
